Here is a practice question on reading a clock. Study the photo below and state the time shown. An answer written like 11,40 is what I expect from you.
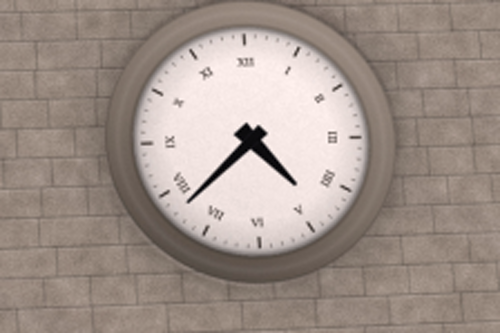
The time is 4,38
